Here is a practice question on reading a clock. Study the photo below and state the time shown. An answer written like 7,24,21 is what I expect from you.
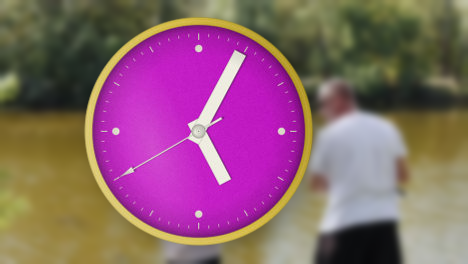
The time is 5,04,40
